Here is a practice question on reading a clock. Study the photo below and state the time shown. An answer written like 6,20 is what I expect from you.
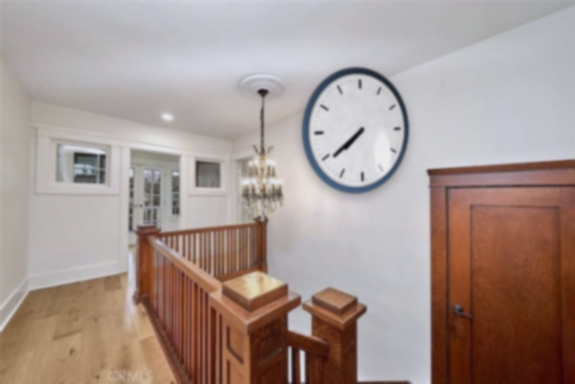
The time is 7,39
